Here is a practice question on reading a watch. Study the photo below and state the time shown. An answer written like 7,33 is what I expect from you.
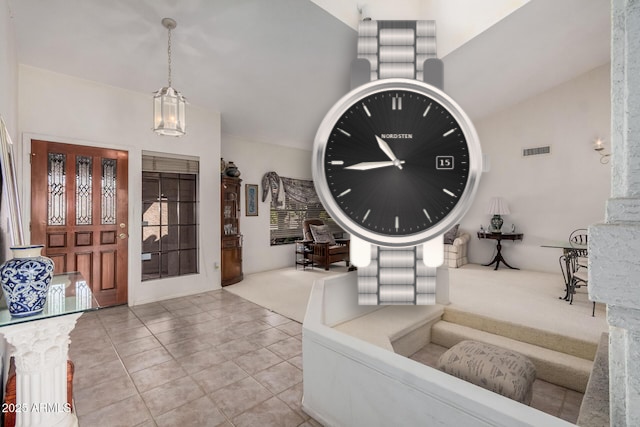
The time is 10,44
